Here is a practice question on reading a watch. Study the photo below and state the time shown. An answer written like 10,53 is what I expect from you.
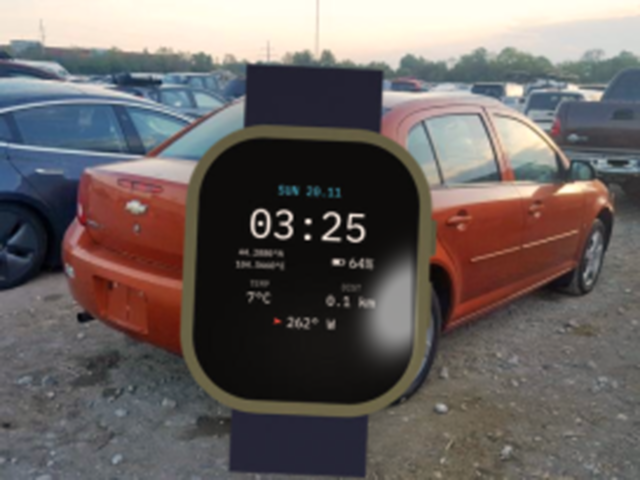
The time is 3,25
